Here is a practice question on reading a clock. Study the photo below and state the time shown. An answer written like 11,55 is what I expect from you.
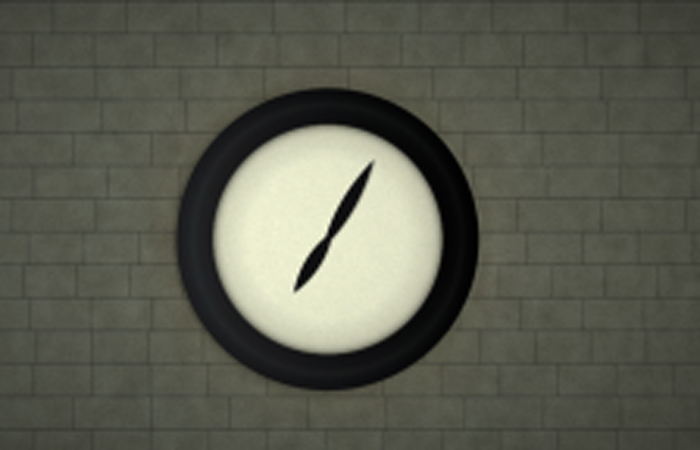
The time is 7,05
